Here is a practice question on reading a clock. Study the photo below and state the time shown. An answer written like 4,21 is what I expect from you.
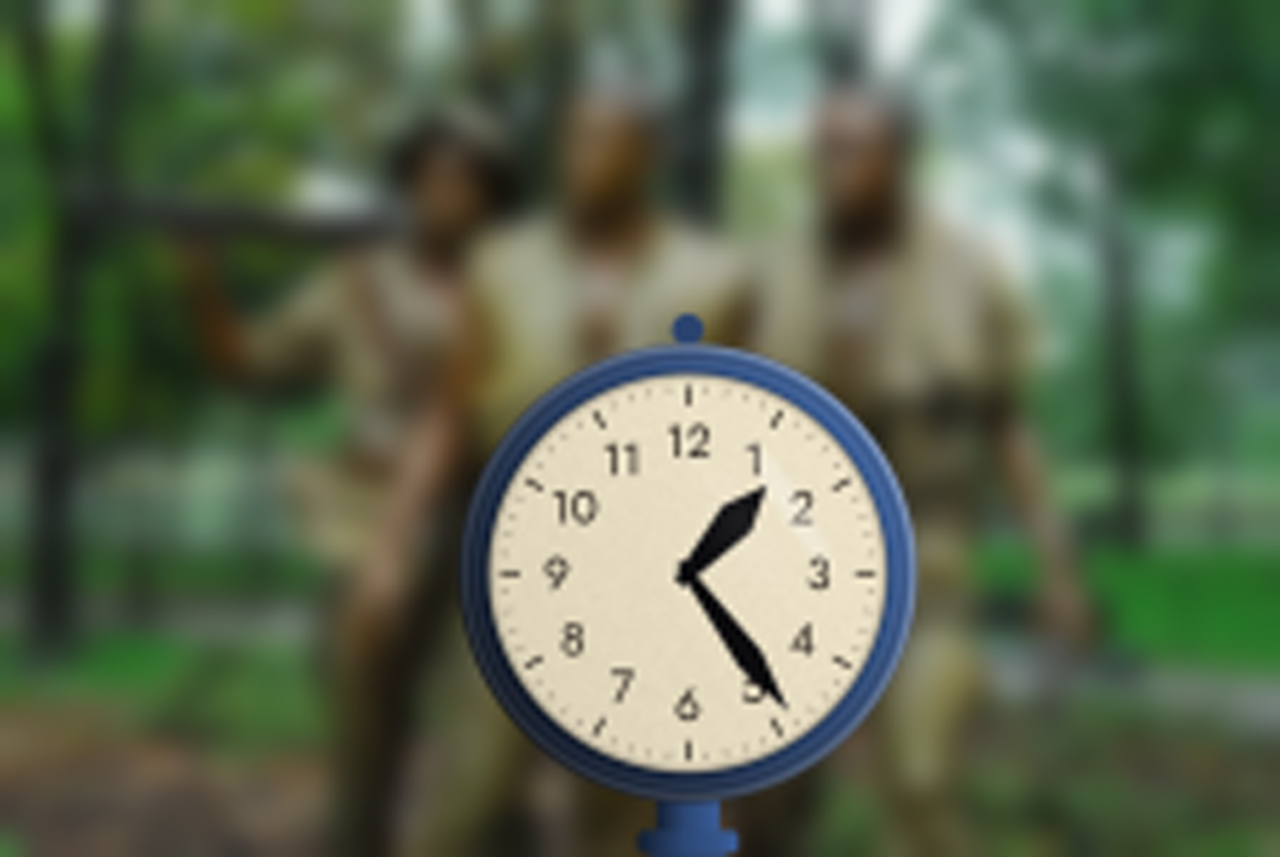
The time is 1,24
